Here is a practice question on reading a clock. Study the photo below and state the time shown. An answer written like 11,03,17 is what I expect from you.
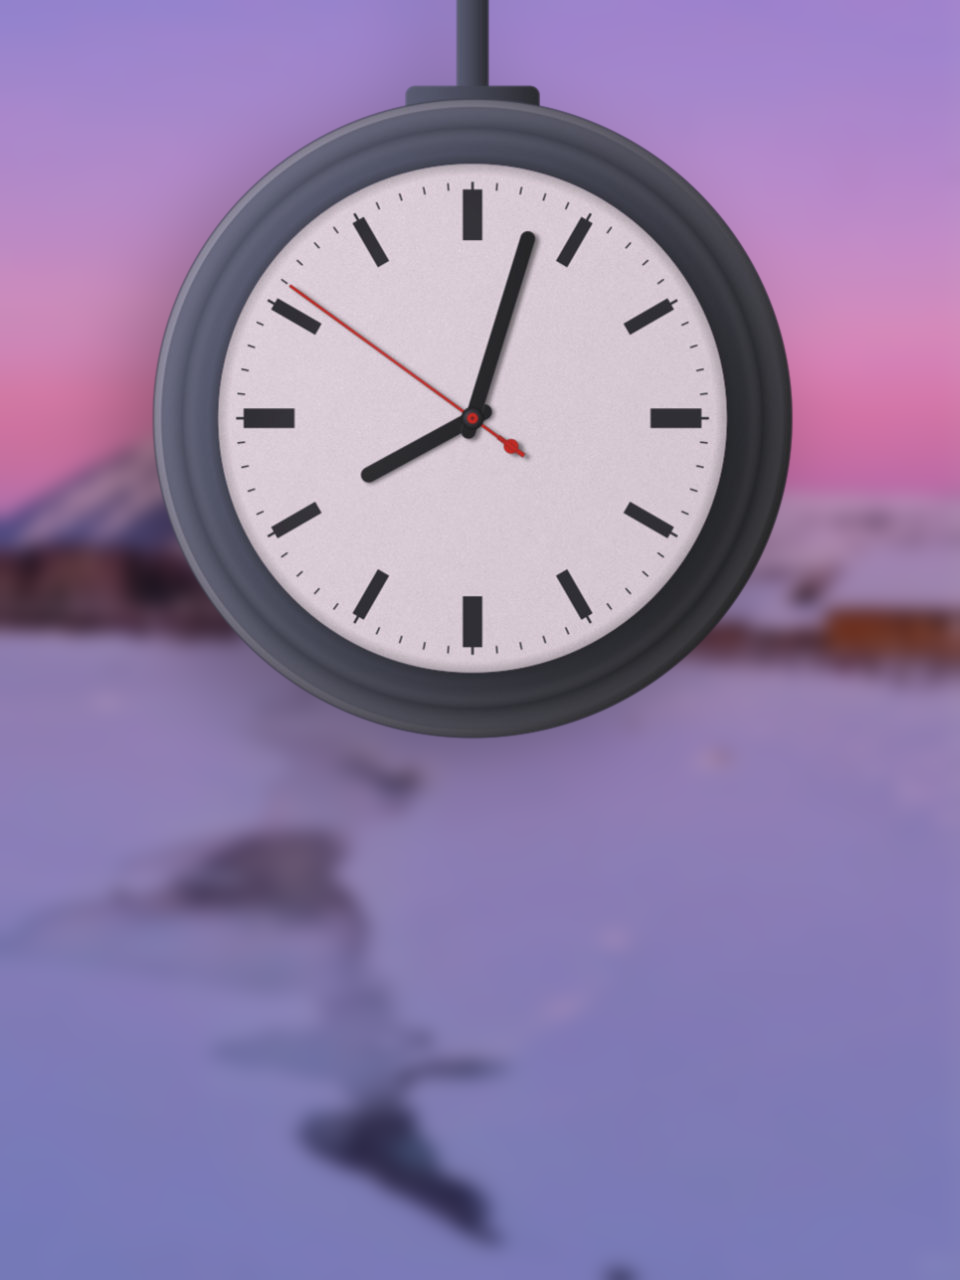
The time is 8,02,51
